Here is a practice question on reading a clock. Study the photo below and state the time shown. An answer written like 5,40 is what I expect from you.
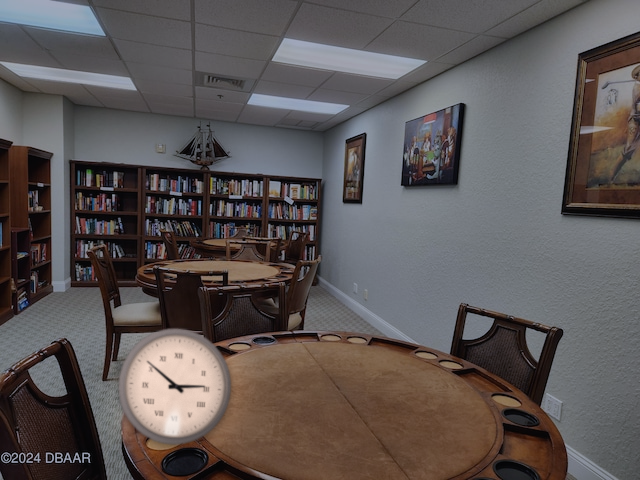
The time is 2,51
